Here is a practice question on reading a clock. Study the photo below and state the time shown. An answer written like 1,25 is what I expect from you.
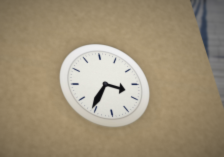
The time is 3,36
